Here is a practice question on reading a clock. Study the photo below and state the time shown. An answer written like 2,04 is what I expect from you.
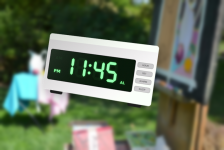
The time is 11,45
